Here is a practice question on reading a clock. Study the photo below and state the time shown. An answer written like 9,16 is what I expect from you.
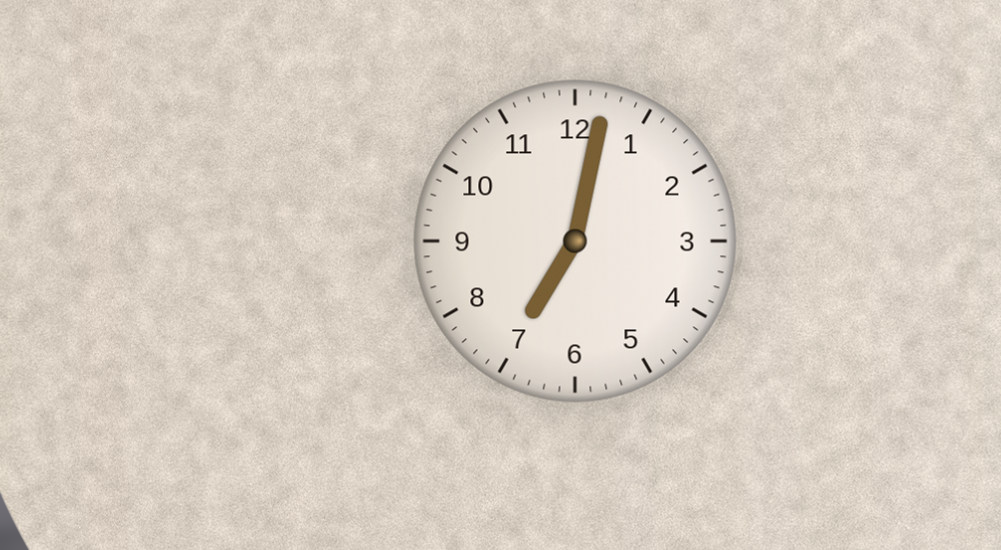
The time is 7,02
